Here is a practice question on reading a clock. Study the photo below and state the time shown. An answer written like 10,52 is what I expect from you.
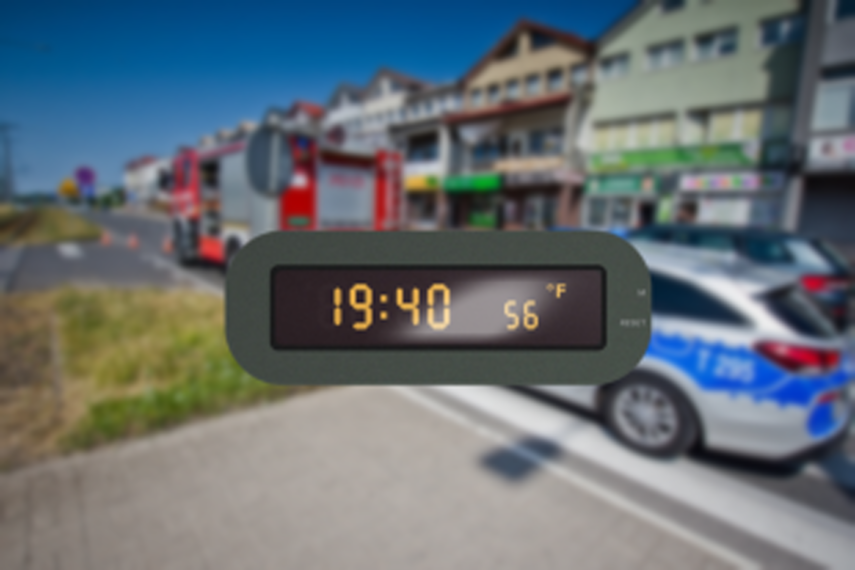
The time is 19,40
